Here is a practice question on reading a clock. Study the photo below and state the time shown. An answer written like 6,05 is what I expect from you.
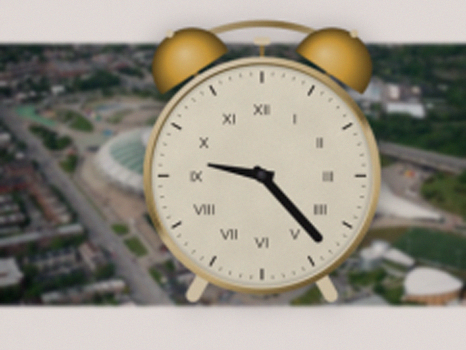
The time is 9,23
